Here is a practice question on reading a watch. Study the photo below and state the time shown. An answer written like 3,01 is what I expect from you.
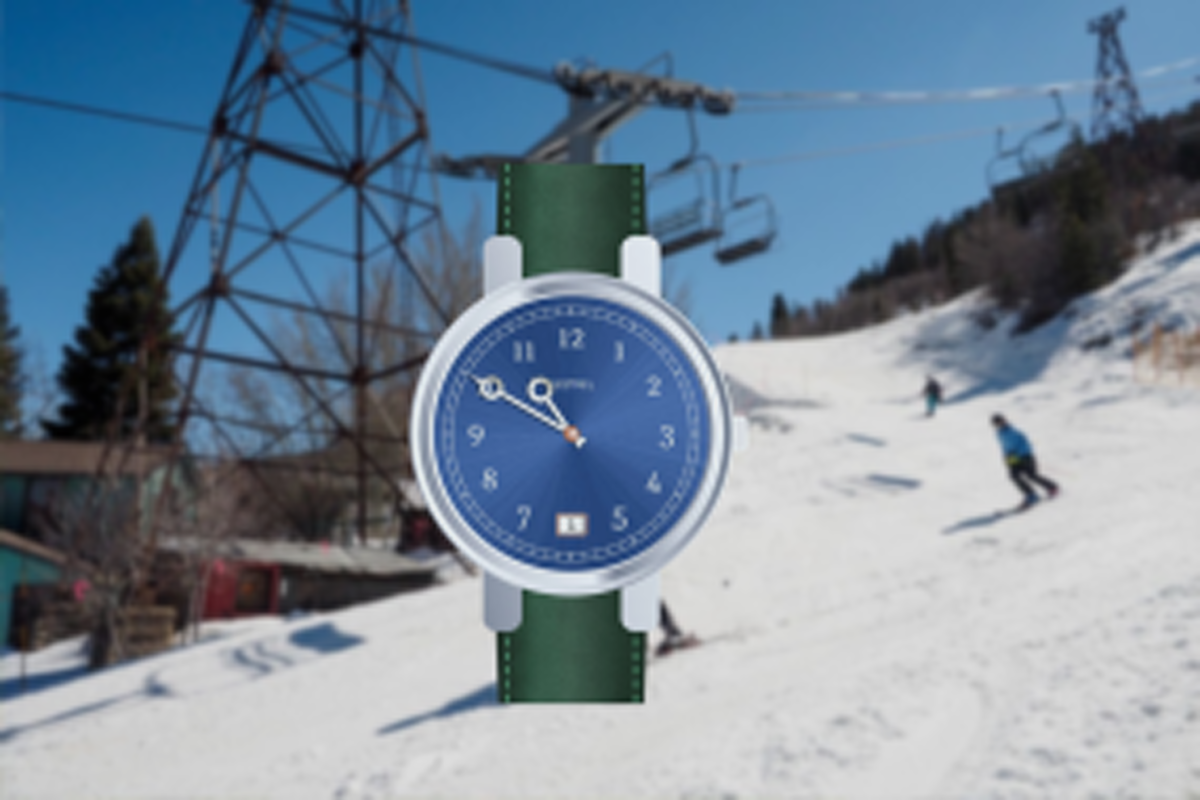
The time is 10,50
